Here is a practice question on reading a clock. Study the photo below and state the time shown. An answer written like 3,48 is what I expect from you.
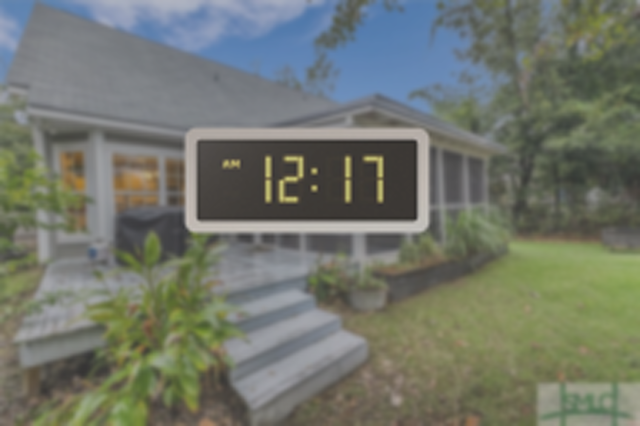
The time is 12,17
